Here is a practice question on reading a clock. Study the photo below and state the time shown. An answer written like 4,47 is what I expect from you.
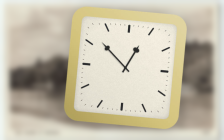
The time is 12,52
